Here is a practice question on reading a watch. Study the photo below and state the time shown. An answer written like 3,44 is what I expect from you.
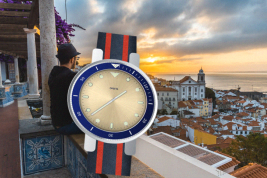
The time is 1,38
